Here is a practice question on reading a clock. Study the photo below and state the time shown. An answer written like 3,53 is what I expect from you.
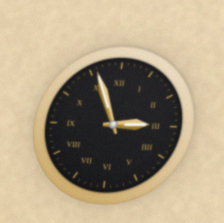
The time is 2,56
